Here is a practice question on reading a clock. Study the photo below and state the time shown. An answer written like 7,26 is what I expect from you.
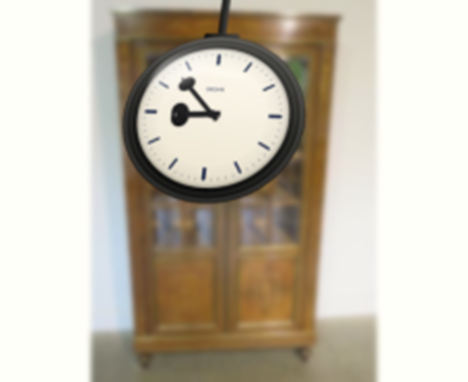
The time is 8,53
